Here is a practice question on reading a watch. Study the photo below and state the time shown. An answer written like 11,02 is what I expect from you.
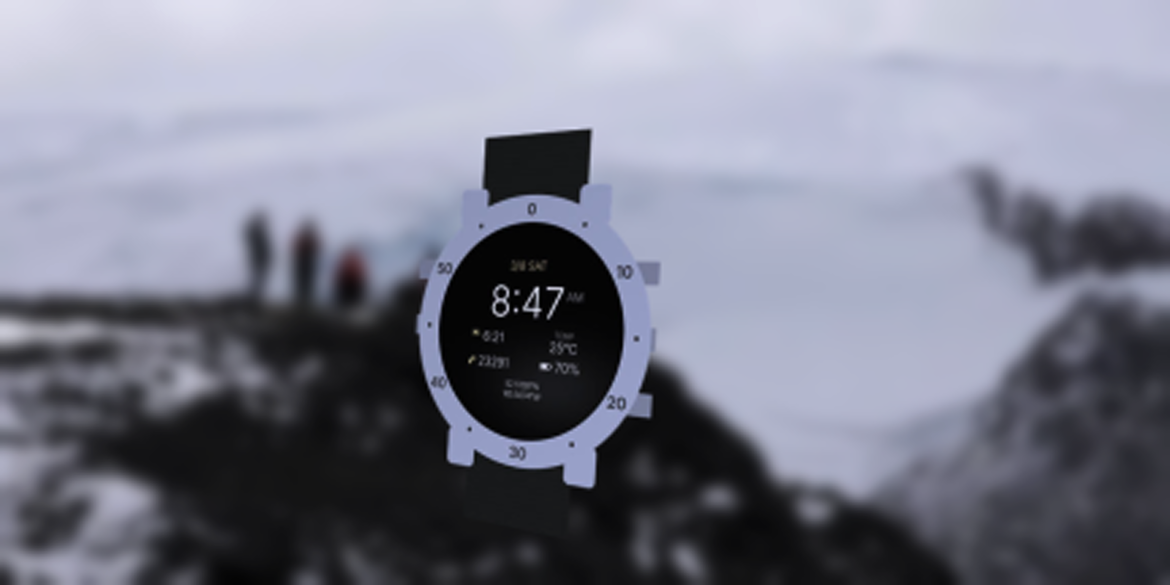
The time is 8,47
